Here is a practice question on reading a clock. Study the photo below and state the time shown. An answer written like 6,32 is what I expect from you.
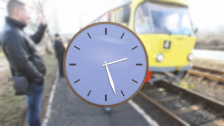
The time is 2,27
